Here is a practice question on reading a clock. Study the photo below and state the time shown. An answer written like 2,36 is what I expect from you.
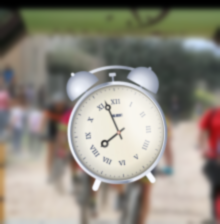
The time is 7,57
